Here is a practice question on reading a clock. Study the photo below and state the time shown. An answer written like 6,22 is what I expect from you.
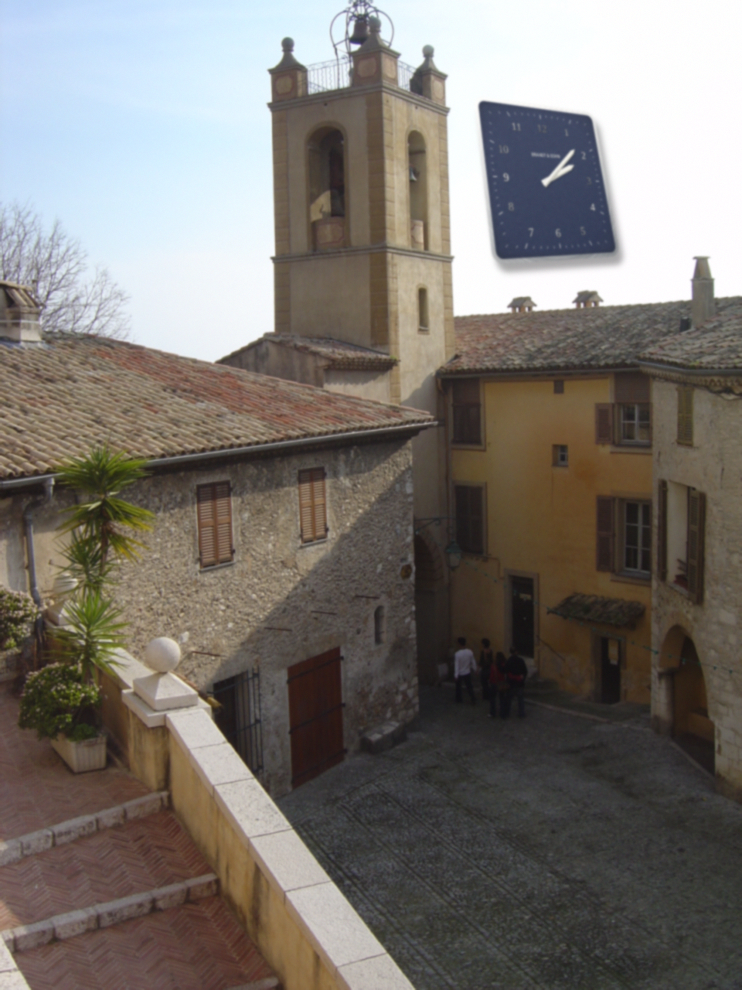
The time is 2,08
